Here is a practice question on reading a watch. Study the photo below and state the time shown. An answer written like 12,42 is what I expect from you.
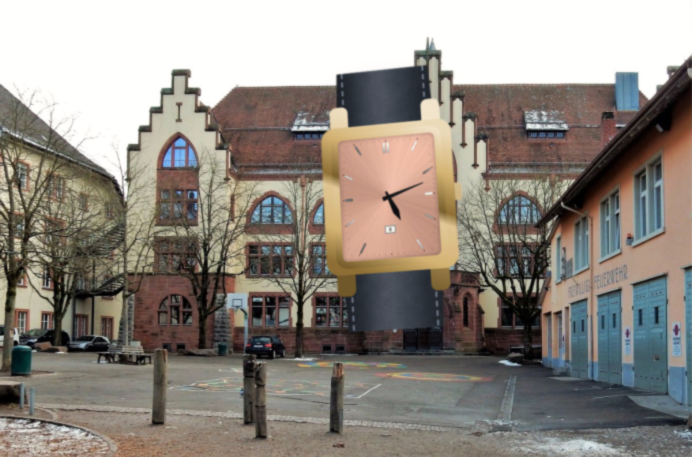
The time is 5,12
